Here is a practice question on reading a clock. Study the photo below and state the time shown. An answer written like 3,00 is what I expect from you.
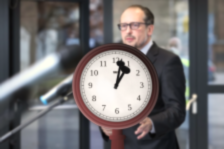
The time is 1,02
